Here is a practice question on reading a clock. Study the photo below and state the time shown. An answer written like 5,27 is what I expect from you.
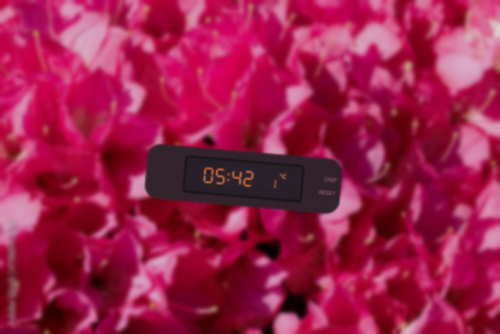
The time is 5,42
